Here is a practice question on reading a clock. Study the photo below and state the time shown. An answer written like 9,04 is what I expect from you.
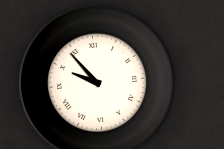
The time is 9,54
